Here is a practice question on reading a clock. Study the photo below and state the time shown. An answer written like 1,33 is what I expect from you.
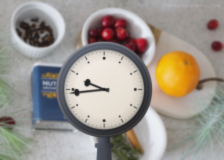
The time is 9,44
